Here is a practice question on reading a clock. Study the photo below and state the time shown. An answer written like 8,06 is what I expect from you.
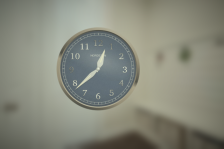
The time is 12,38
